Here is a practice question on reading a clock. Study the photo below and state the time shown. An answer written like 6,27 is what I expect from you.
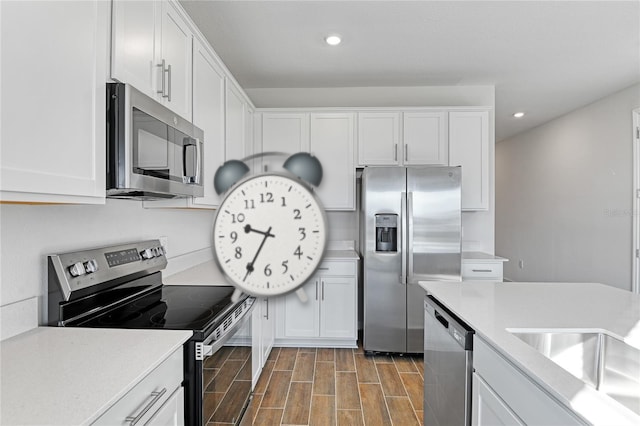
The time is 9,35
